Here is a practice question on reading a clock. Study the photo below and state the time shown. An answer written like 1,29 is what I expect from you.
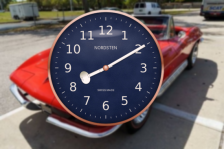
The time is 8,10
